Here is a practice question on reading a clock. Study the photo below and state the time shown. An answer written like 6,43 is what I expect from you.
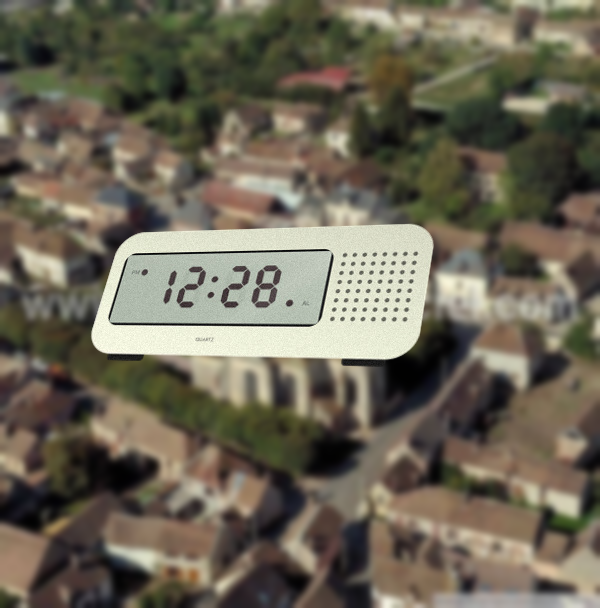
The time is 12,28
